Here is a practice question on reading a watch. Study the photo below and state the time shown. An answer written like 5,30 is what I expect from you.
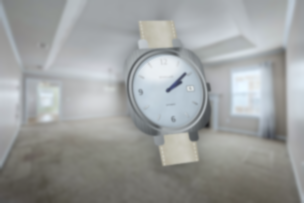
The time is 2,09
